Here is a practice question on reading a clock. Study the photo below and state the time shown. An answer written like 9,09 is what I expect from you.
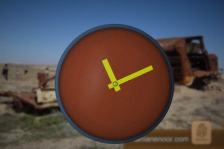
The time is 11,11
